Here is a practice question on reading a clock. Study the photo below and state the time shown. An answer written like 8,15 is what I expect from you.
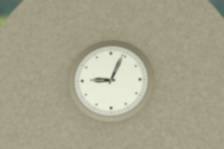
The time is 9,04
